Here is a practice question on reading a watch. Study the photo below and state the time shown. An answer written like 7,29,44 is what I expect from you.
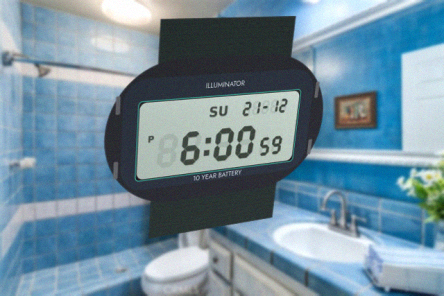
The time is 6,00,59
